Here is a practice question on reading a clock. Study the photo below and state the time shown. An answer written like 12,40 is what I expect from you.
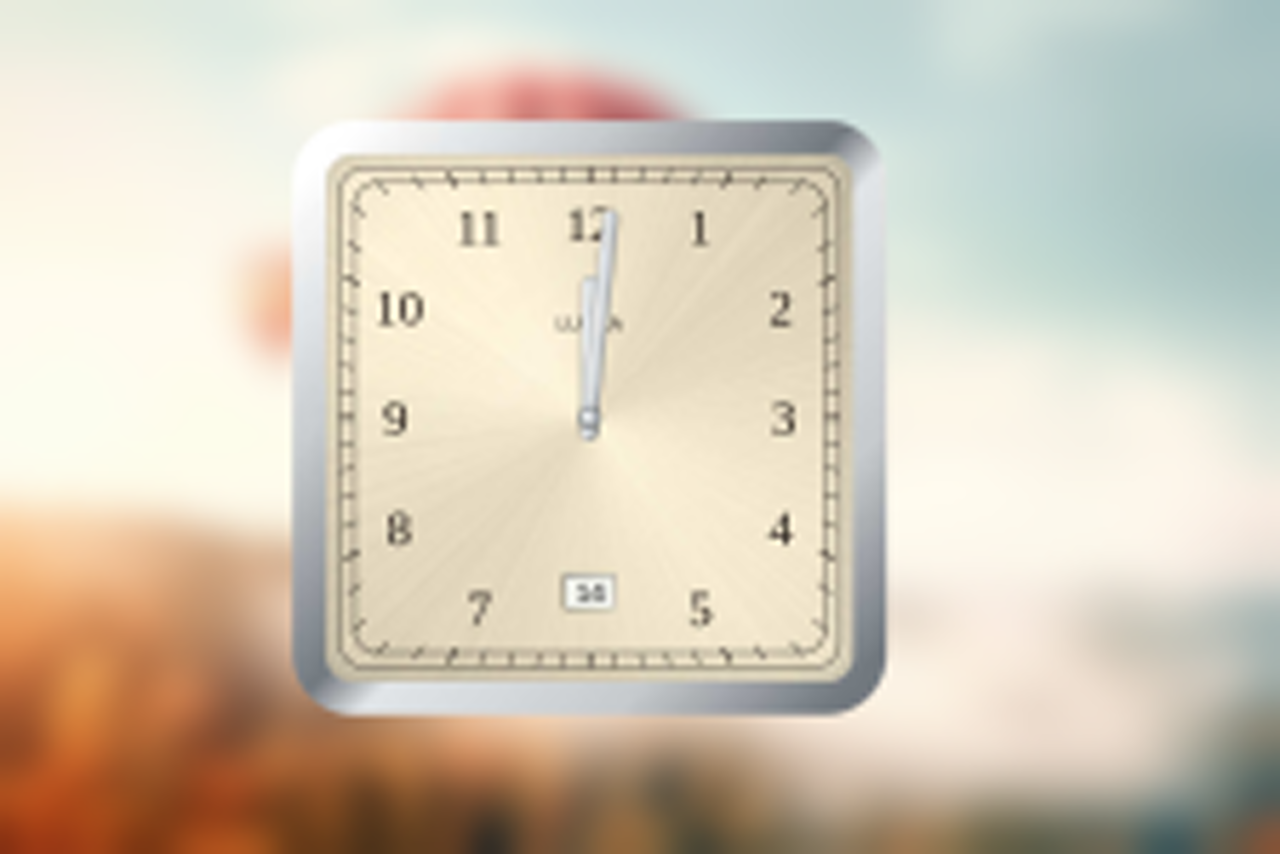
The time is 12,01
